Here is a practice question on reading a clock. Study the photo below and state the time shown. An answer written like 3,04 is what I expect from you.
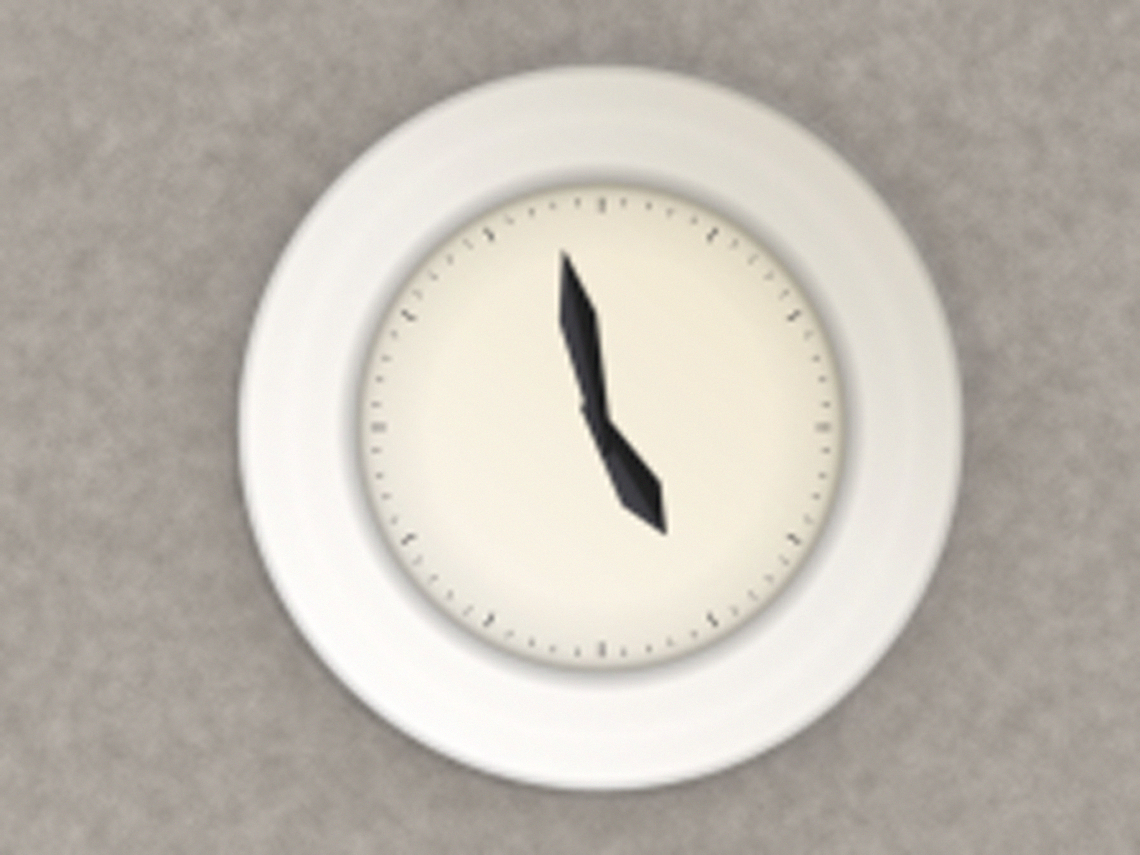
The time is 4,58
